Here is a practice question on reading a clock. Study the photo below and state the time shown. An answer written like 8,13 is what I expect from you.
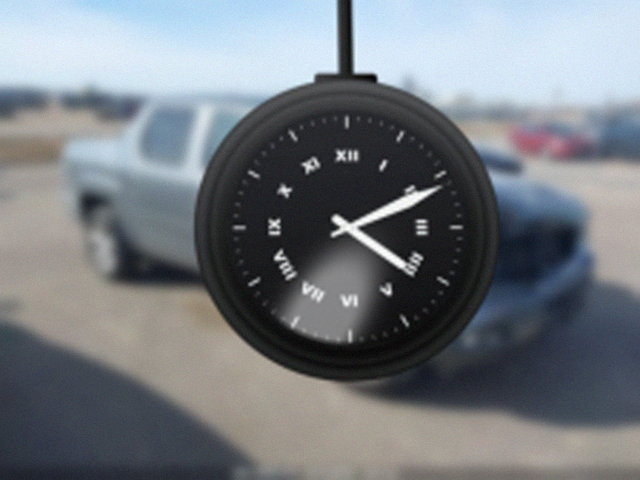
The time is 4,11
